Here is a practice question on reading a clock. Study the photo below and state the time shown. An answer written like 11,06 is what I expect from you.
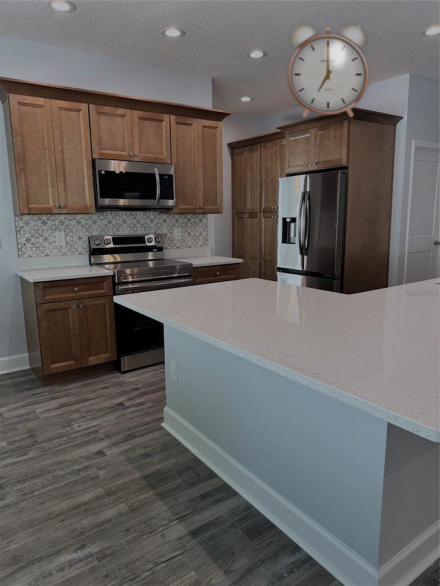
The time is 7,00
